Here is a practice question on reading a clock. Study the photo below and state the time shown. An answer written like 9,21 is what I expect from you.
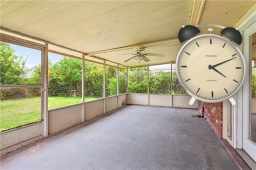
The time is 4,11
